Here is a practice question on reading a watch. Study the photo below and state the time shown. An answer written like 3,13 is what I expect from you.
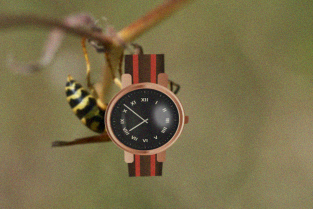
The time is 7,52
